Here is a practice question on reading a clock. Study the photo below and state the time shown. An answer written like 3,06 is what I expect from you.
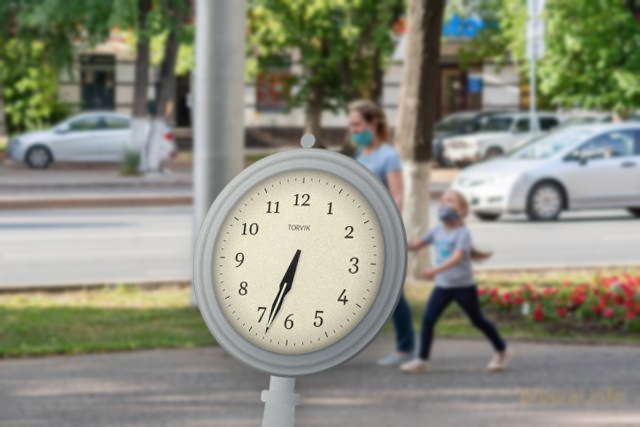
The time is 6,33
